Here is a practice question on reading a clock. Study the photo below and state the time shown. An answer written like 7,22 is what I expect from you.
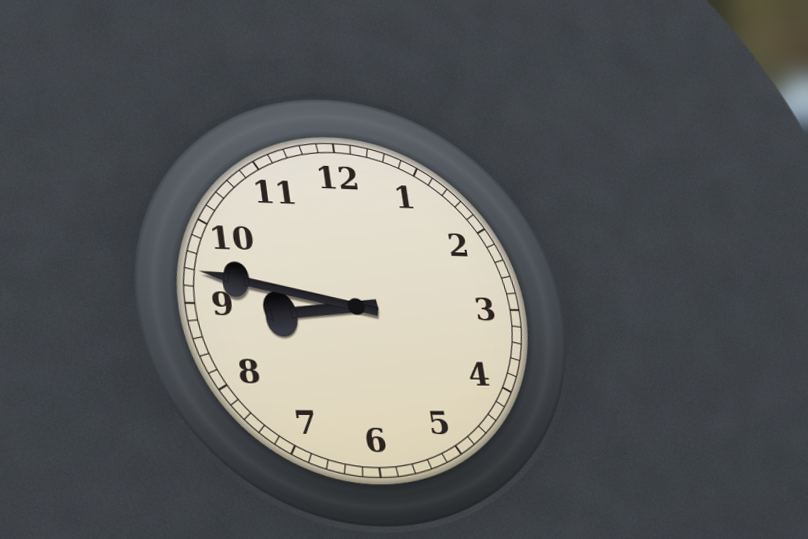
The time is 8,47
